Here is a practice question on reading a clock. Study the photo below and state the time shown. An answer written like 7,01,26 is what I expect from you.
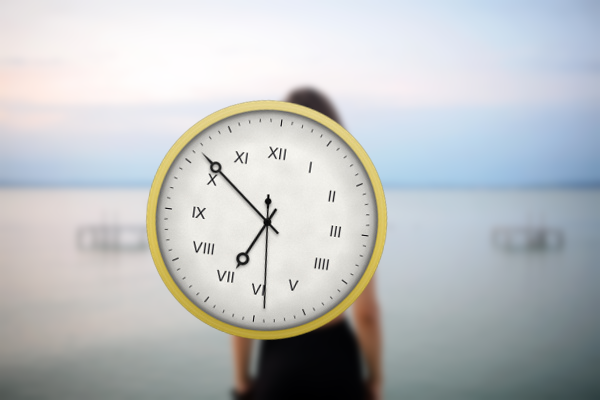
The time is 6,51,29
